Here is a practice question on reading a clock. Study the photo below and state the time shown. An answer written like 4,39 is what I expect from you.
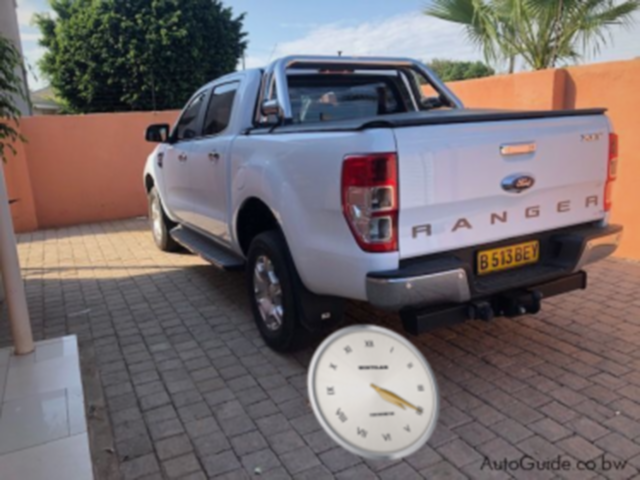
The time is 4,20
